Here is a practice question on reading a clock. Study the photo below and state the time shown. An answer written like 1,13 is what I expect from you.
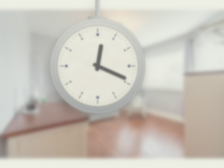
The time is 12,19
